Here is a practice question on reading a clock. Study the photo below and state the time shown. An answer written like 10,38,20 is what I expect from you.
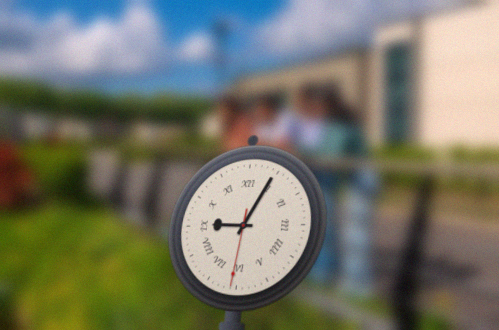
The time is 9,04,31
